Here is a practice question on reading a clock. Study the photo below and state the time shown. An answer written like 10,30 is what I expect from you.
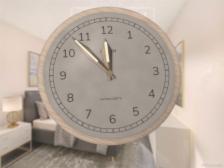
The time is 11,53
